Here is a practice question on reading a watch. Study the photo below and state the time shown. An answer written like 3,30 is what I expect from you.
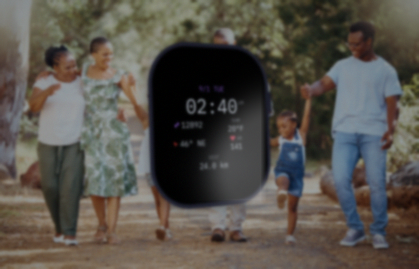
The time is 2,40
